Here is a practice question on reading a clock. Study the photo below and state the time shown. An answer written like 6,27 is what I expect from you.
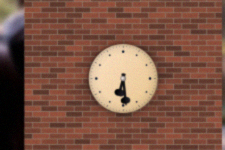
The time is 6,29
